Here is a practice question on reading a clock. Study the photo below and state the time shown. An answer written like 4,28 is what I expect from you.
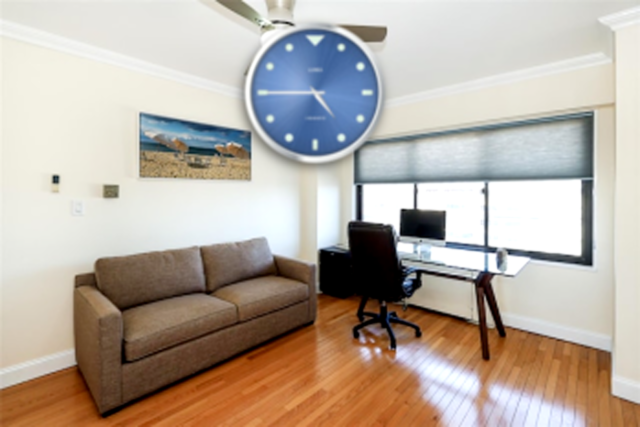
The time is 4,45
